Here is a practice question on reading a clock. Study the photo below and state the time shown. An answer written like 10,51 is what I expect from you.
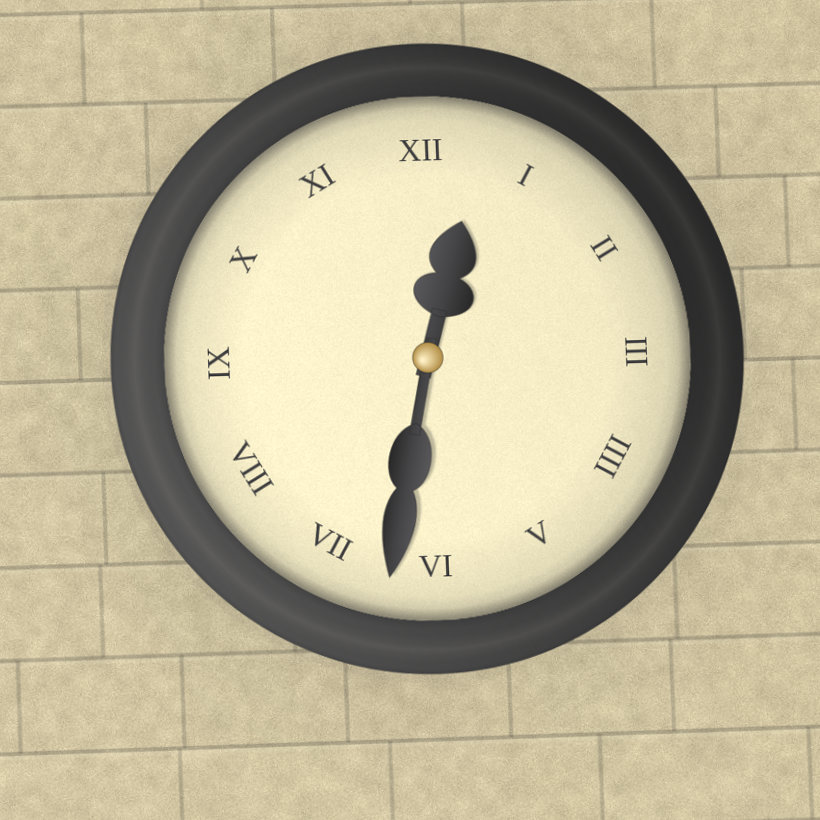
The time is 12,32
